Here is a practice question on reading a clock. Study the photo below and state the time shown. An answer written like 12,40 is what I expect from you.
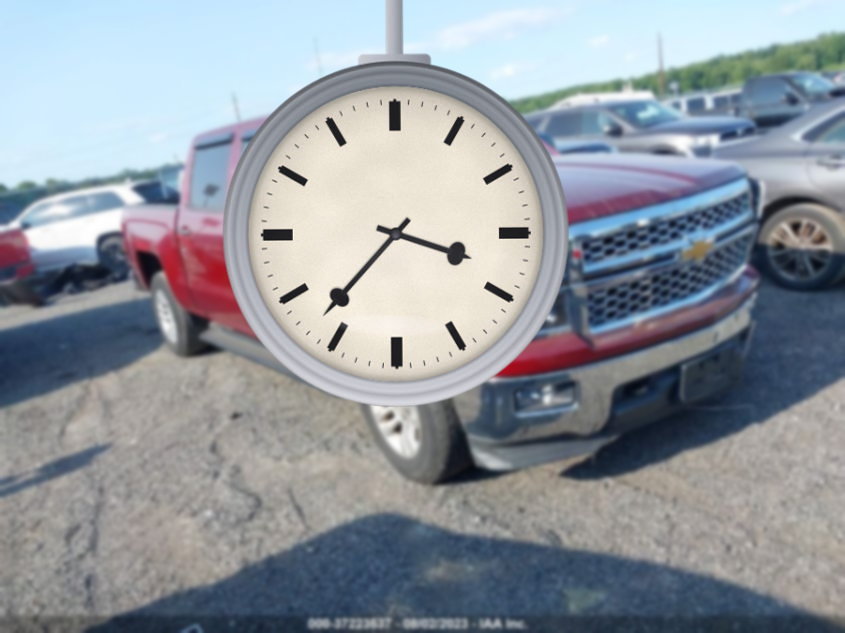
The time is 3,37
